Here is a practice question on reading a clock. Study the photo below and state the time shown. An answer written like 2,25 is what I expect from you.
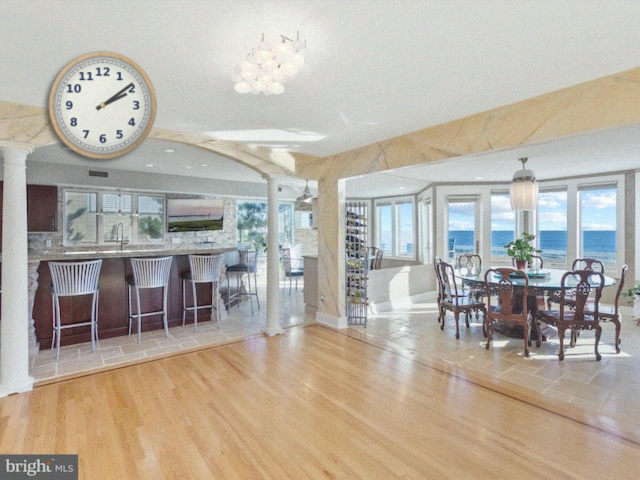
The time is 2,09
